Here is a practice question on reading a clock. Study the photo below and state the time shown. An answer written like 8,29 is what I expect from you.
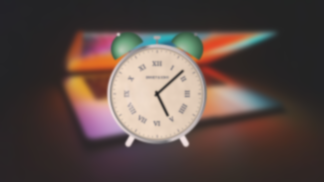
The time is 5,08
